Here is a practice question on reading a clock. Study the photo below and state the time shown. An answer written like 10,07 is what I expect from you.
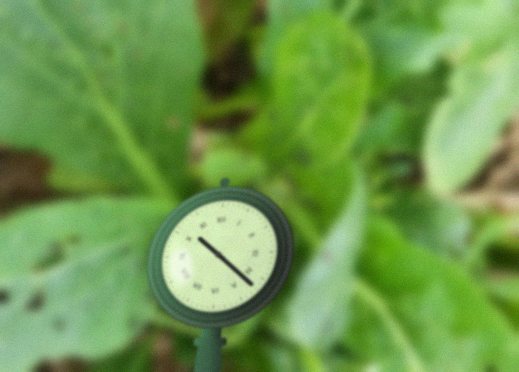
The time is 10,22
